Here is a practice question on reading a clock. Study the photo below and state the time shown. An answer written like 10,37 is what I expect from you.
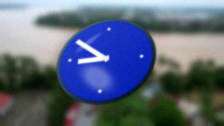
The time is 8,51
